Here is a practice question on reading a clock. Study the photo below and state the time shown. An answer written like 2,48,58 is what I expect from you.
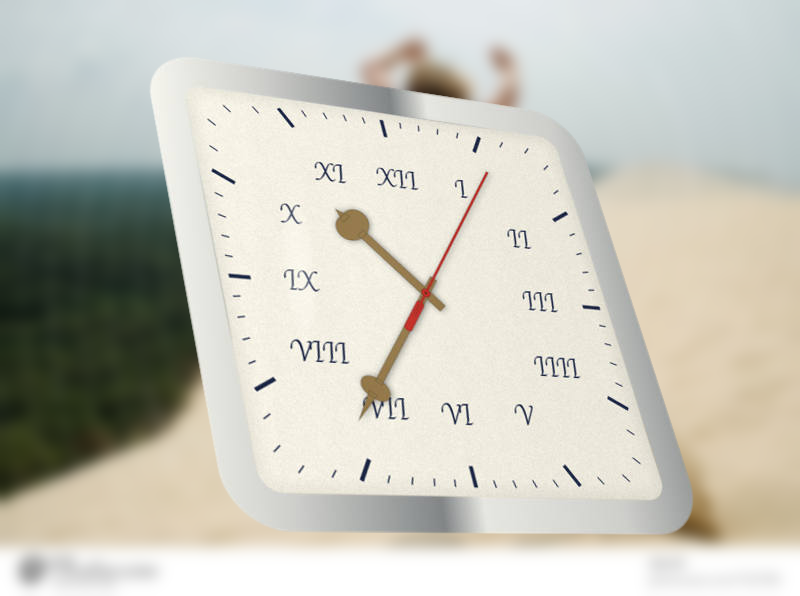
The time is 10,36,06
